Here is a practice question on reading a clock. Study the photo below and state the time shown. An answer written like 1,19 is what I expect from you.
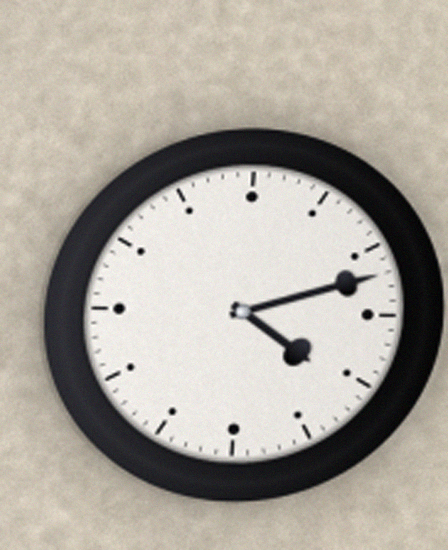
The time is 4,12
